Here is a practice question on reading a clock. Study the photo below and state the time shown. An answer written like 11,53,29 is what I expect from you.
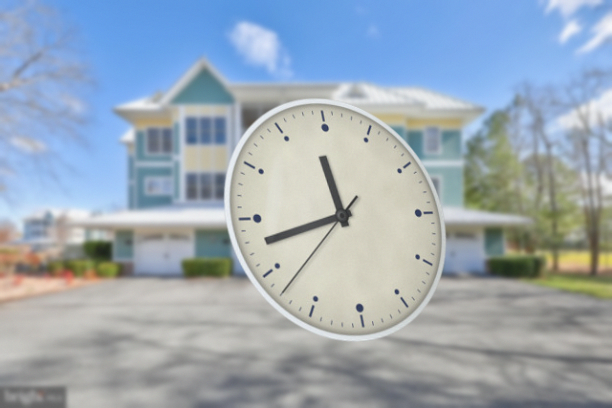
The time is 11,42,38
